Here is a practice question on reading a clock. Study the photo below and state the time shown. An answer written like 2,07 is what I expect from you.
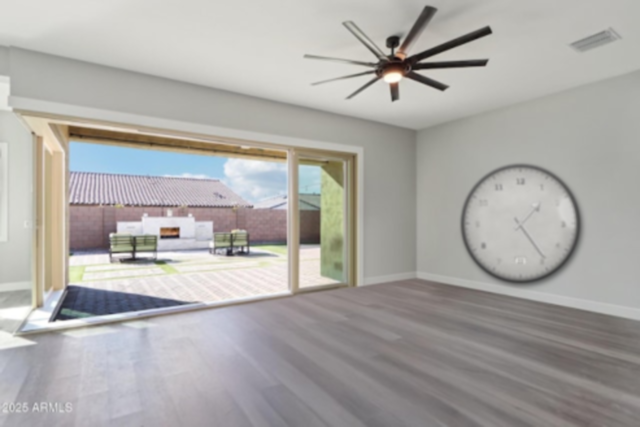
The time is 1,24
